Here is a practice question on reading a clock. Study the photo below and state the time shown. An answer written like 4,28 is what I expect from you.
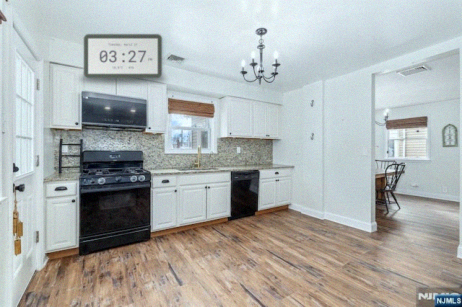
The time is 3,27
